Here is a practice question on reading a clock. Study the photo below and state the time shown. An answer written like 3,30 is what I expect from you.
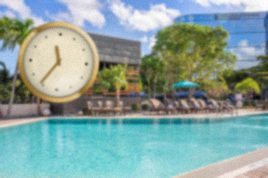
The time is 11,36
